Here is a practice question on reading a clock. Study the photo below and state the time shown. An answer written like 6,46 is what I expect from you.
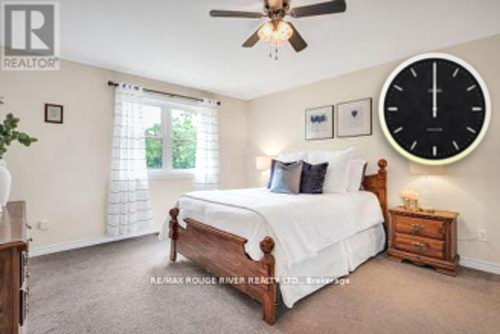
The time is 12,00
